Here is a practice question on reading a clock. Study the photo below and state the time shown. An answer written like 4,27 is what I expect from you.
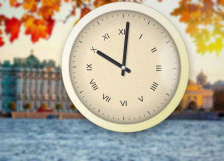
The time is 10,01
